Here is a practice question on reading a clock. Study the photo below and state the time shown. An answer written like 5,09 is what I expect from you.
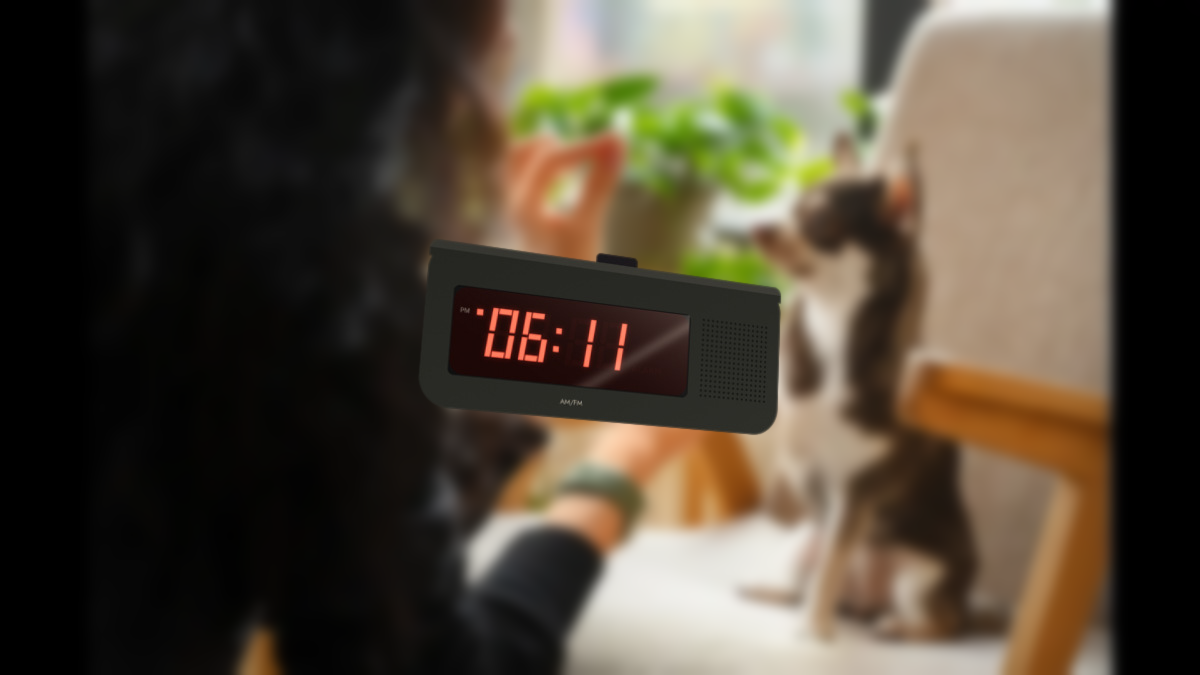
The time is 6,11
